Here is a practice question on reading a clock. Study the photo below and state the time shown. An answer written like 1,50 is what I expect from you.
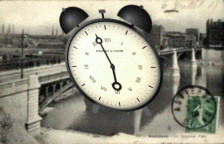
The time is 5,57
